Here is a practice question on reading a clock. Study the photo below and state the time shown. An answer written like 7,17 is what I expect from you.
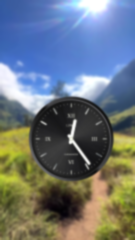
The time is 12,24
